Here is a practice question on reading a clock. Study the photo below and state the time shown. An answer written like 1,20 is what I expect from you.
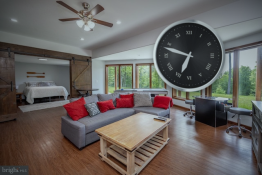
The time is 6,48
